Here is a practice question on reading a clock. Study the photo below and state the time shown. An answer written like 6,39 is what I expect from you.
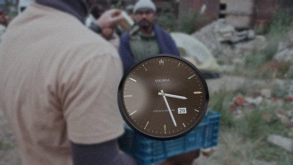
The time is 3,27
